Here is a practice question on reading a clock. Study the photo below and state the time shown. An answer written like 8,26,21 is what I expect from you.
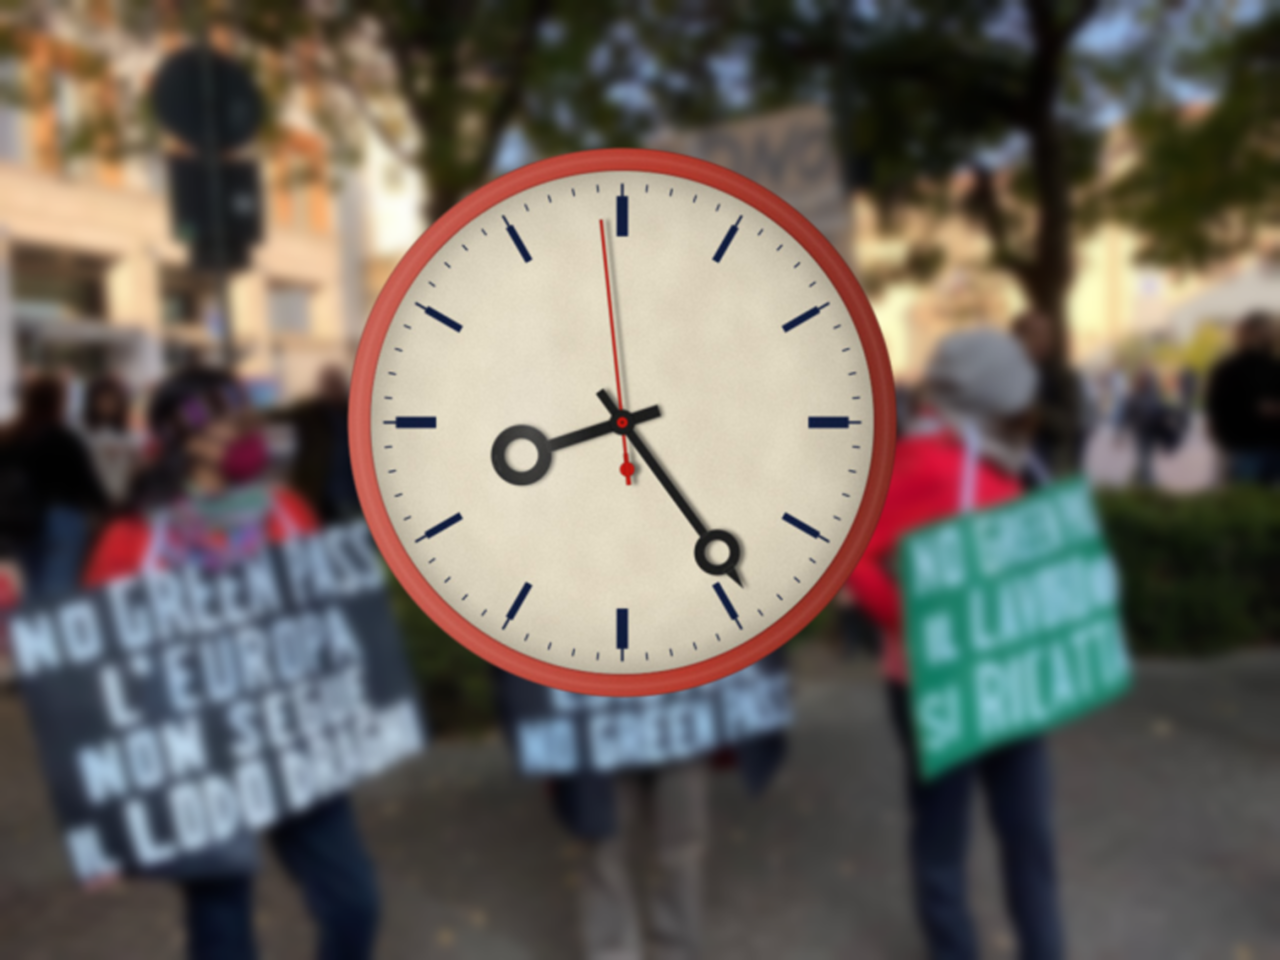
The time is 8,23,59
